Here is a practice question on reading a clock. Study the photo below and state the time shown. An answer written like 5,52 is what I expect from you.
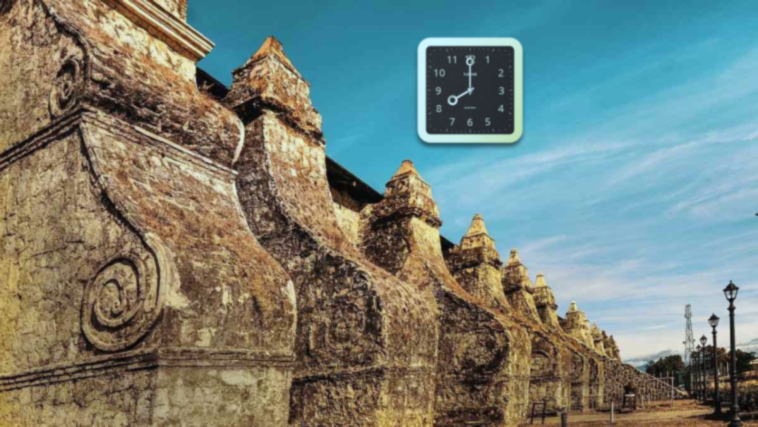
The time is 8,00
